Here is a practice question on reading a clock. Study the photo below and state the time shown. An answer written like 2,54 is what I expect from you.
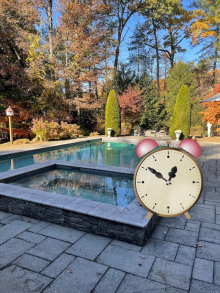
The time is 12,51
